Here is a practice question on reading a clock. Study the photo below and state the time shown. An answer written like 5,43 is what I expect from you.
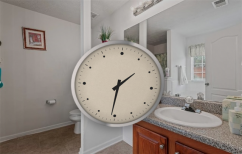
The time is 1,31
